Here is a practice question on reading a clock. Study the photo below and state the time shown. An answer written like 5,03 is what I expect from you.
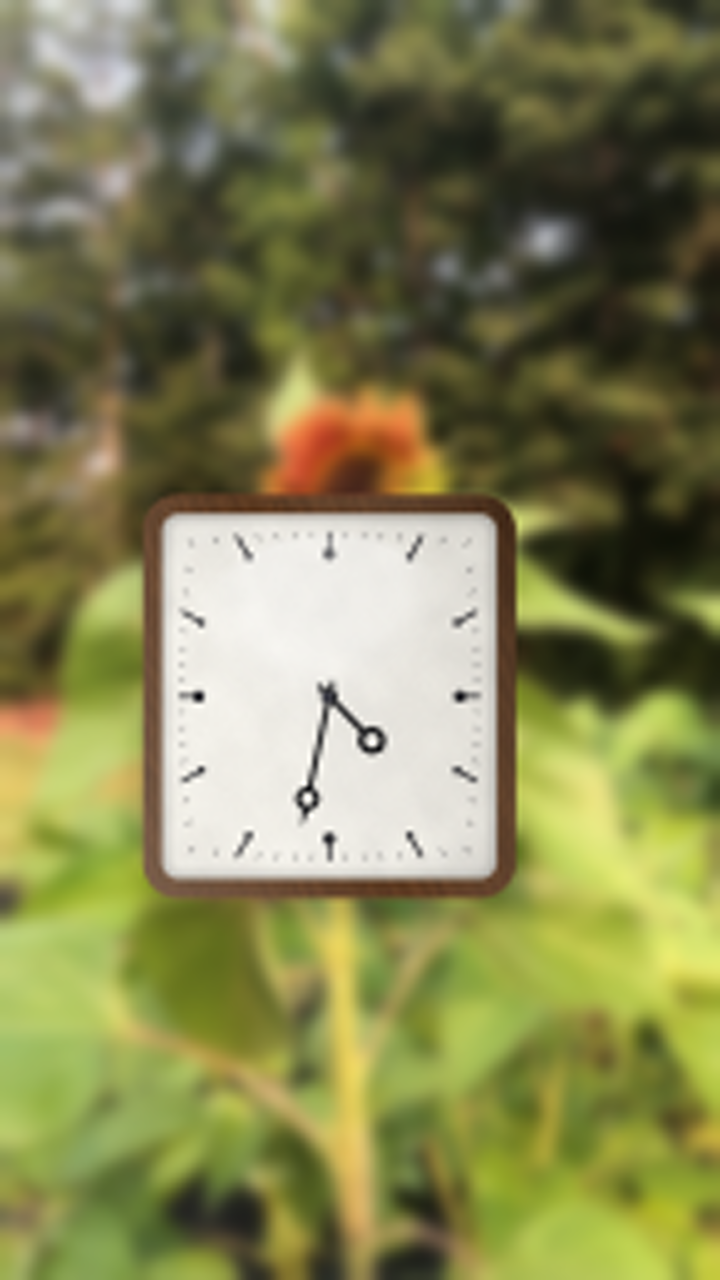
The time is 4,32
